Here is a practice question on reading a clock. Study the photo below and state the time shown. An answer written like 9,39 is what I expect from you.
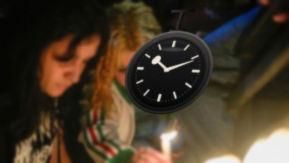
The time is 10,11
